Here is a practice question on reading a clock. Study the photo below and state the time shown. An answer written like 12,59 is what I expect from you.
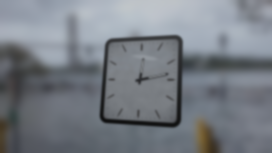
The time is 12,13
